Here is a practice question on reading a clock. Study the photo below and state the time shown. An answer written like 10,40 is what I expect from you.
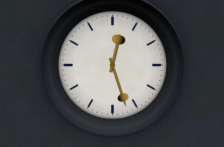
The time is 12,27
